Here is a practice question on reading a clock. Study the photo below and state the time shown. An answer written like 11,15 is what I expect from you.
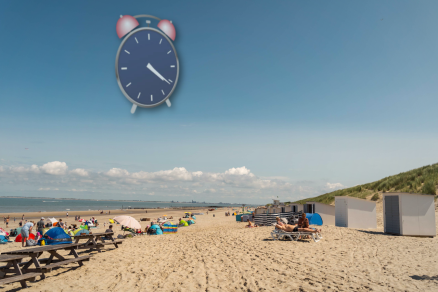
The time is 4,21
